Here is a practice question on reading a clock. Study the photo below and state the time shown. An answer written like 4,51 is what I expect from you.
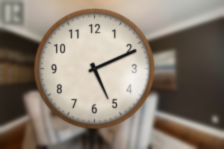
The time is 5,11
